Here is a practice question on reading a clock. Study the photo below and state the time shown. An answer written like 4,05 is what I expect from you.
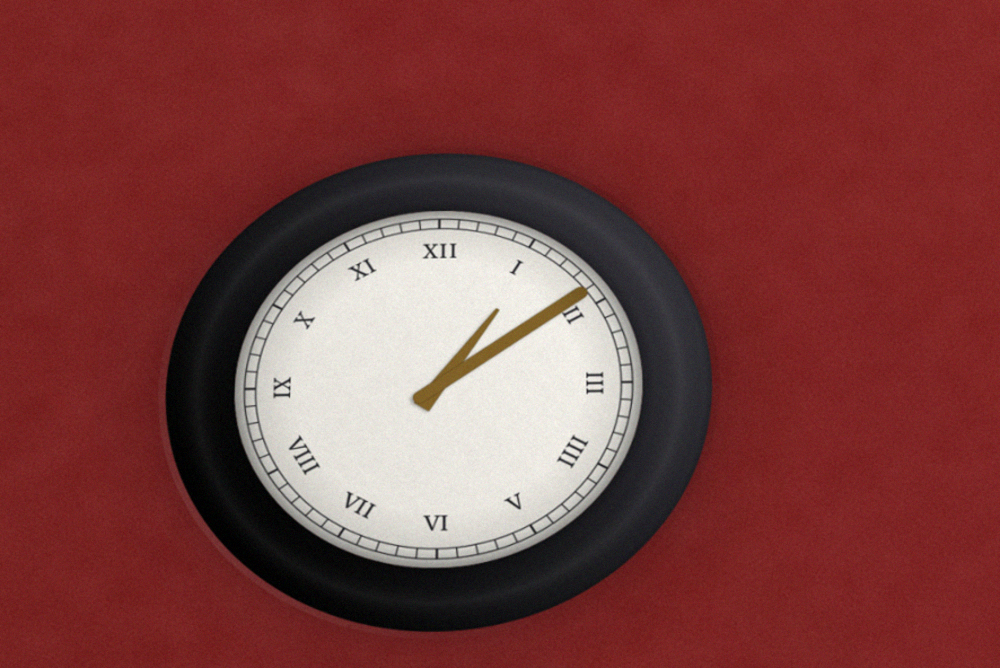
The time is 1,09
